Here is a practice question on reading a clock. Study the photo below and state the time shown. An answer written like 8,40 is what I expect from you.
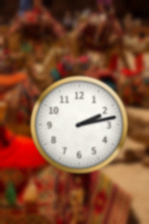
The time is 2,13
